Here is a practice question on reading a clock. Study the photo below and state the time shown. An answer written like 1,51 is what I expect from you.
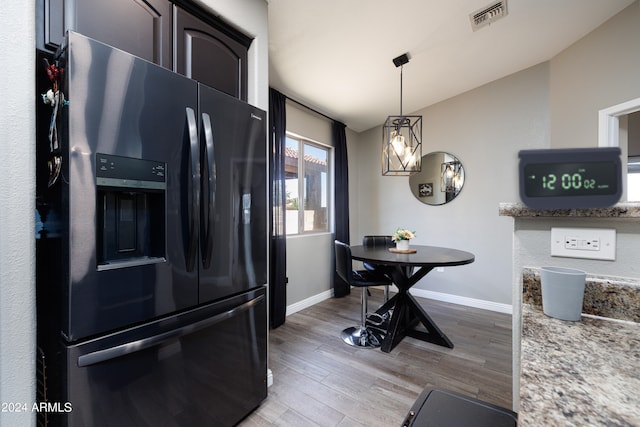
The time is 12,00
